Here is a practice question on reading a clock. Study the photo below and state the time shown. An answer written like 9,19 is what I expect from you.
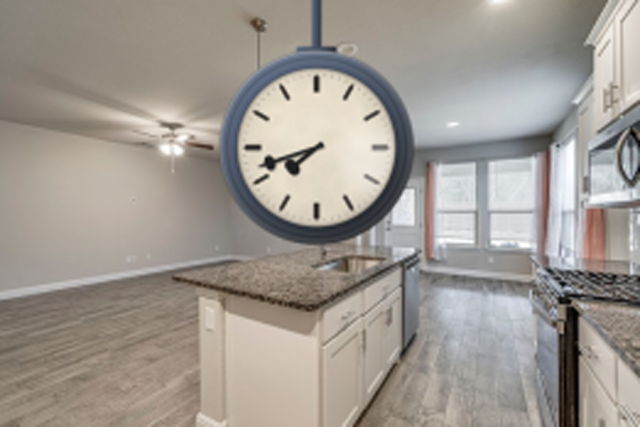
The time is 7,42
